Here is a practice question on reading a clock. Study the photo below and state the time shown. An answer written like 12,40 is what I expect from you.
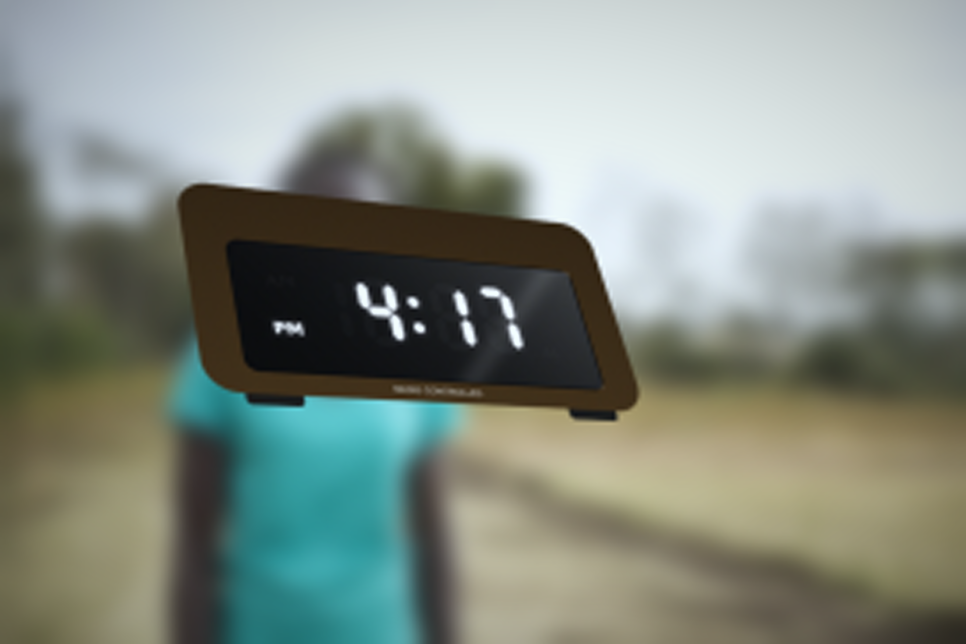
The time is 4,17
